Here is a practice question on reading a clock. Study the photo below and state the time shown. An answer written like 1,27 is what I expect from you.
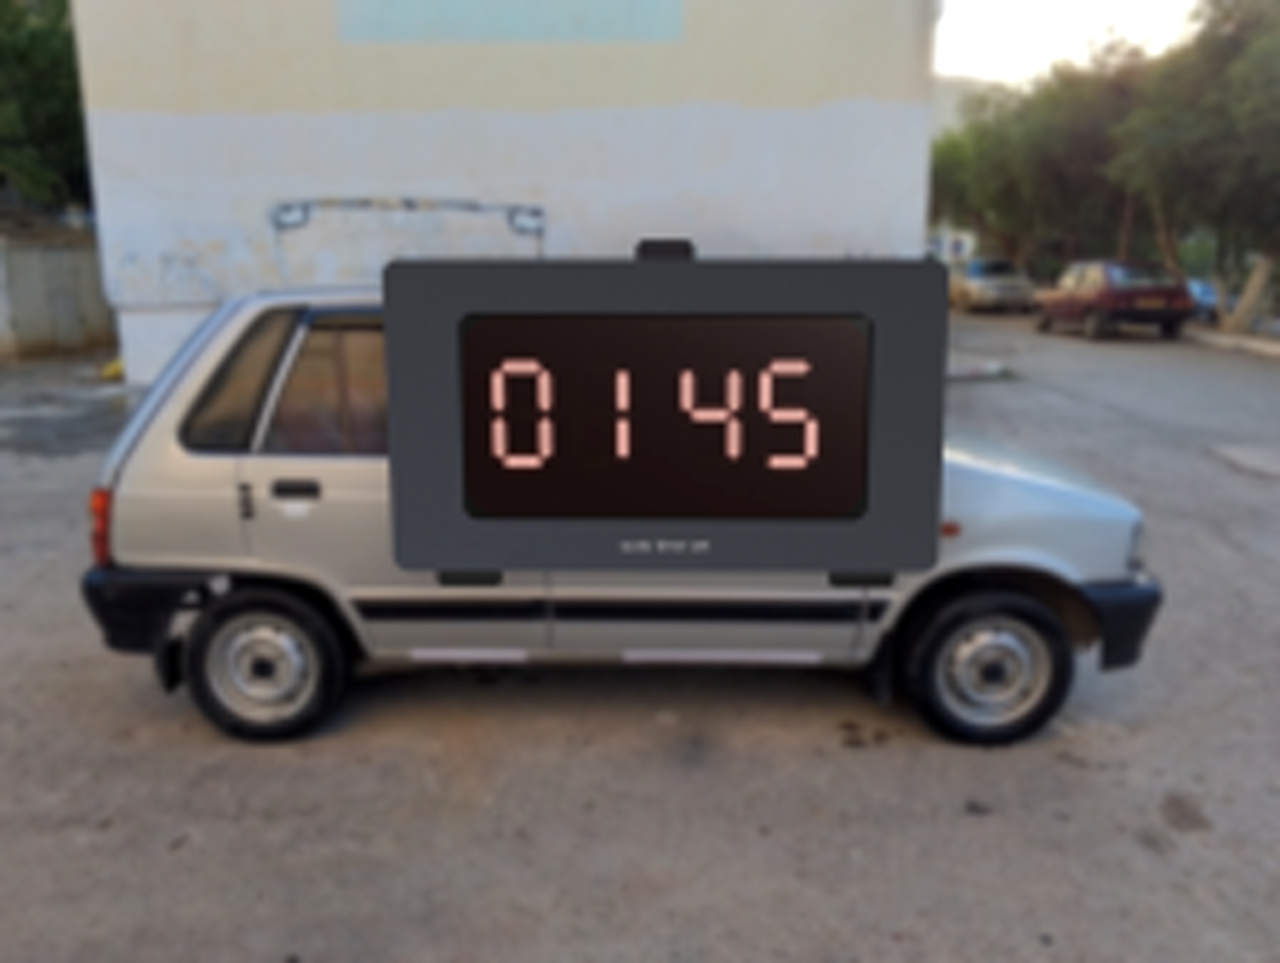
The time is 1,45
